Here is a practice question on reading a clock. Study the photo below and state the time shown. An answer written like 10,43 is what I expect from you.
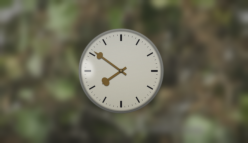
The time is 7,51
